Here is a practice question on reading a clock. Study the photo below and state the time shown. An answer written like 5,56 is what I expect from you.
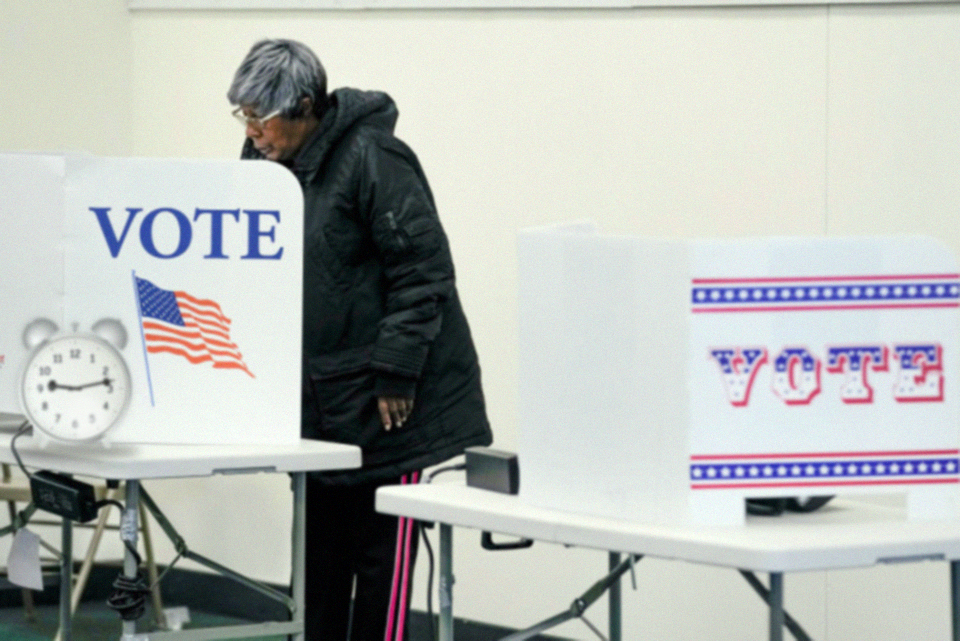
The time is 9,13
